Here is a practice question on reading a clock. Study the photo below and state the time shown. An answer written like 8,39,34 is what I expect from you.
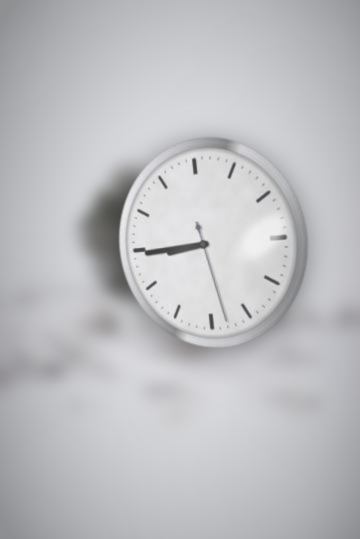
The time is 8,44,28
